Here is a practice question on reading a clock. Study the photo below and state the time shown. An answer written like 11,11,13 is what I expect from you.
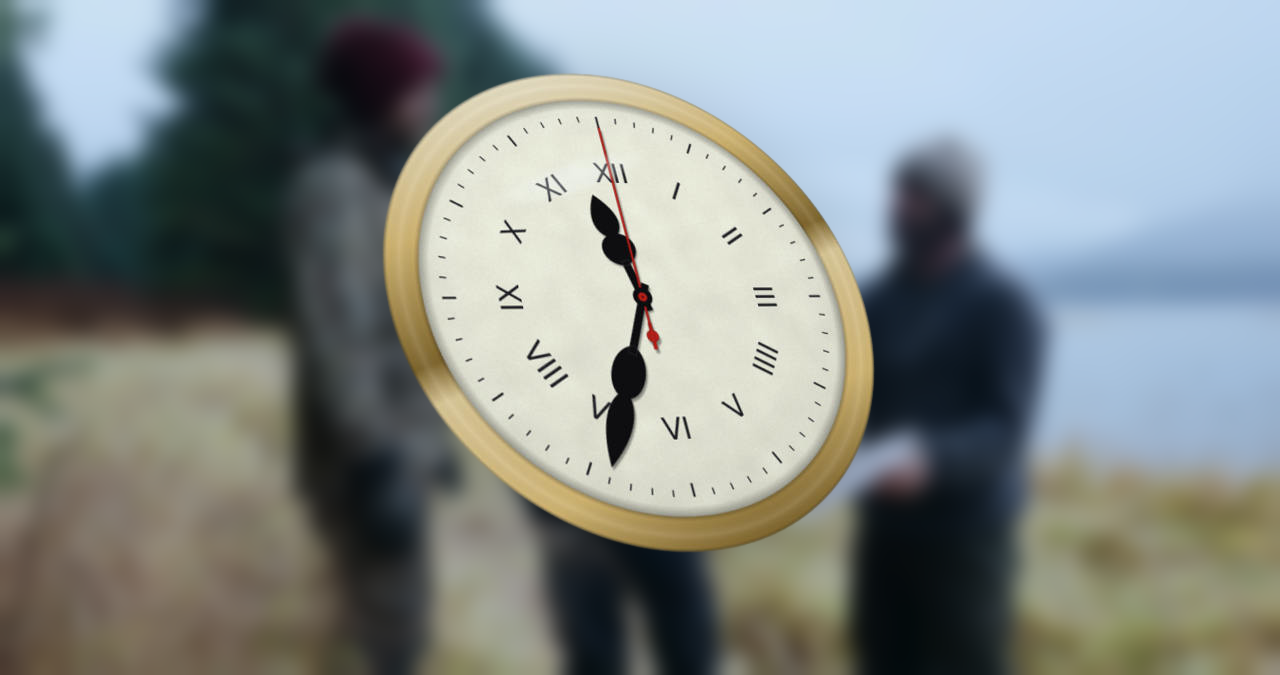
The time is 11,34,00
